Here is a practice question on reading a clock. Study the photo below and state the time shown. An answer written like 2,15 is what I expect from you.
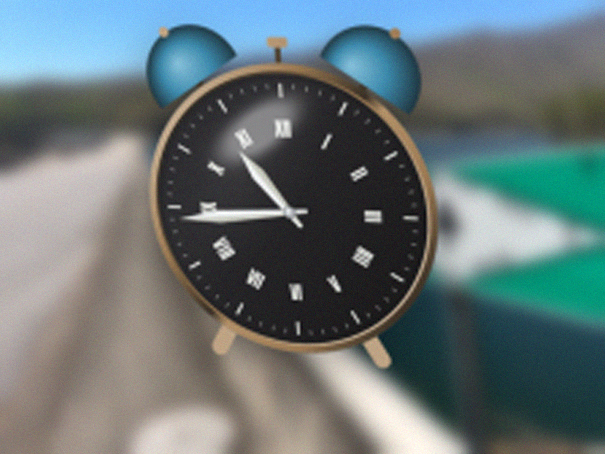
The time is 10,44
